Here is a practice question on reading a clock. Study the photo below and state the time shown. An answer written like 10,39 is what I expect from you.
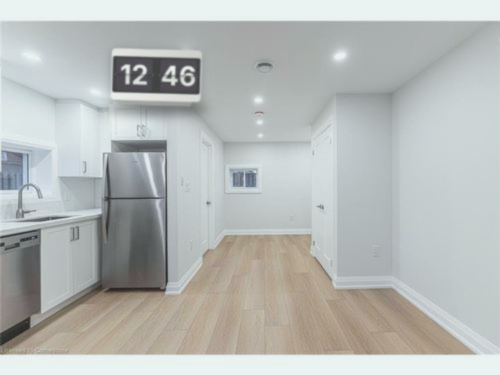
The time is 12,46
